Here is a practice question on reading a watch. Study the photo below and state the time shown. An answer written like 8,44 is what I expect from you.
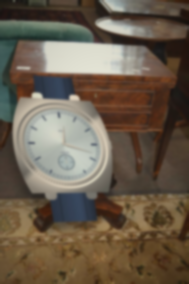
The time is 12,18
